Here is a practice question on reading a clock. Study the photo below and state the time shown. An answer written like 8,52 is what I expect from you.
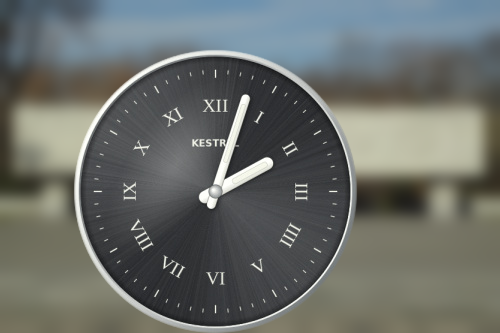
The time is 2,03
